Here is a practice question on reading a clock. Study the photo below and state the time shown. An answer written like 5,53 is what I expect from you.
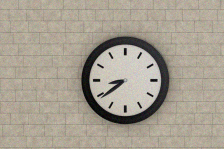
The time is 8,39
